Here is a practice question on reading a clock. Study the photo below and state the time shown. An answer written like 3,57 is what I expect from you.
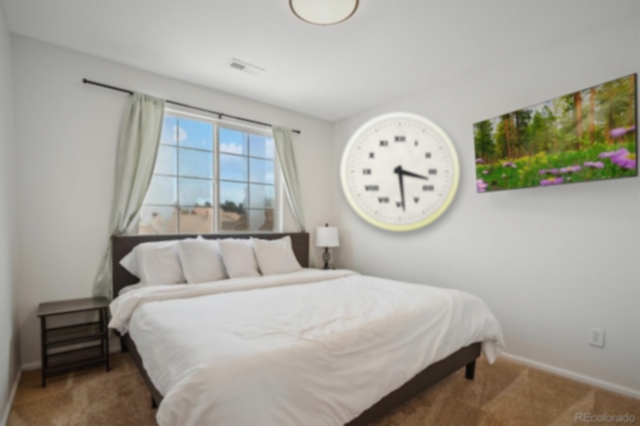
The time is 3,29
